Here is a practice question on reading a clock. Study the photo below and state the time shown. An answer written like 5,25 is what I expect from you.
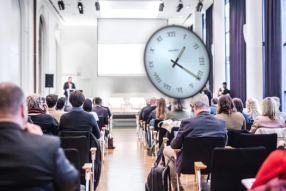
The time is 1,21
